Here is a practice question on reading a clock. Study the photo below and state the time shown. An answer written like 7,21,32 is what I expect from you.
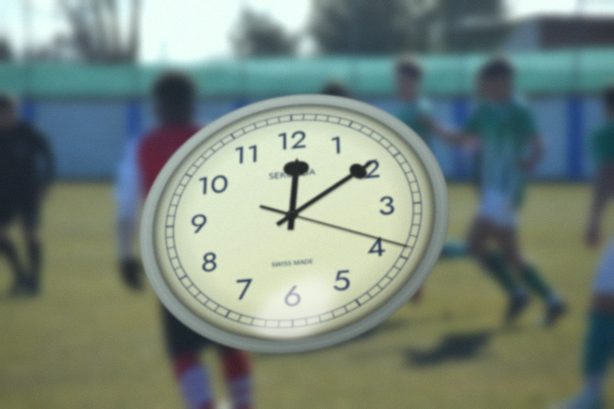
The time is 12,09,19
